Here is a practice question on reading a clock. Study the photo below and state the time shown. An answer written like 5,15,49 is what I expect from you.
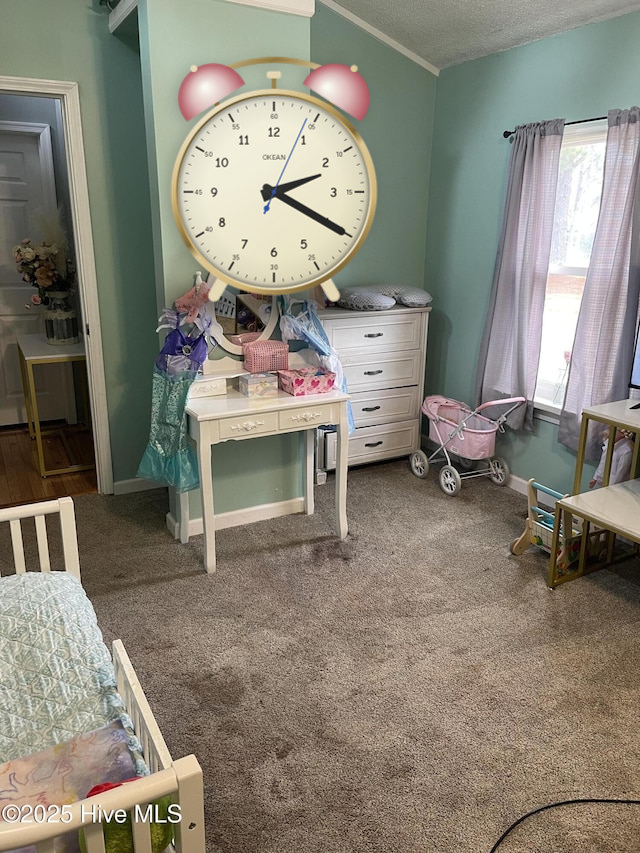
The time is 2,20,04
